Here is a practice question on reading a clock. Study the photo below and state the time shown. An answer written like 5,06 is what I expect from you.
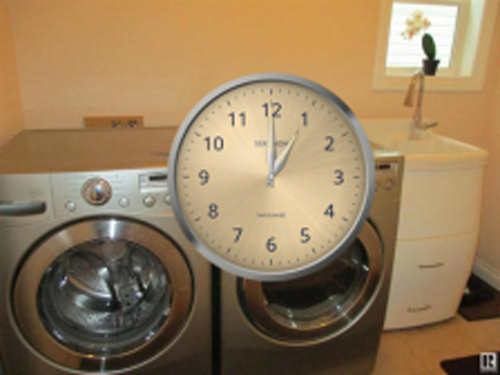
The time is 1,00
